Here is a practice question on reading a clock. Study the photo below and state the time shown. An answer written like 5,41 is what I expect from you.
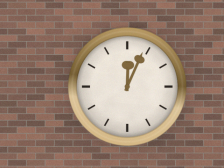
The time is 12,04
